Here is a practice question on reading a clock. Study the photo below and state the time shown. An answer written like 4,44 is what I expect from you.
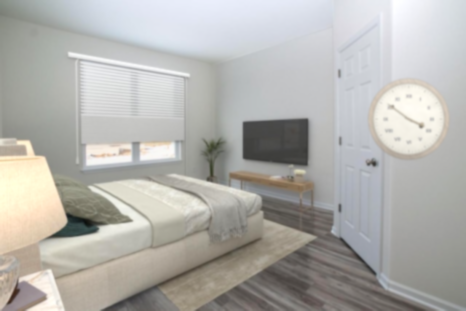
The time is 3,51
